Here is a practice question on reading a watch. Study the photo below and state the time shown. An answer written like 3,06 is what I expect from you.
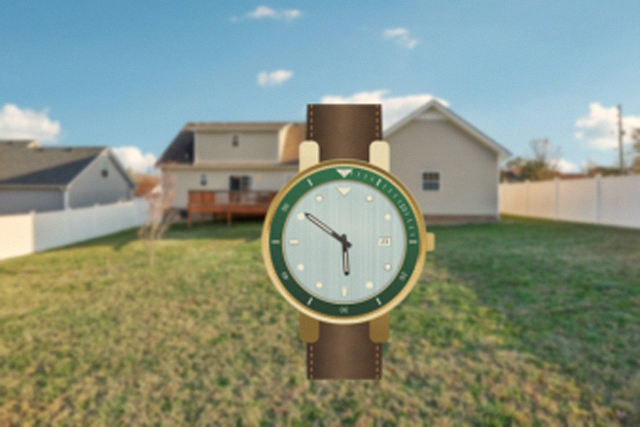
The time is 5,51
